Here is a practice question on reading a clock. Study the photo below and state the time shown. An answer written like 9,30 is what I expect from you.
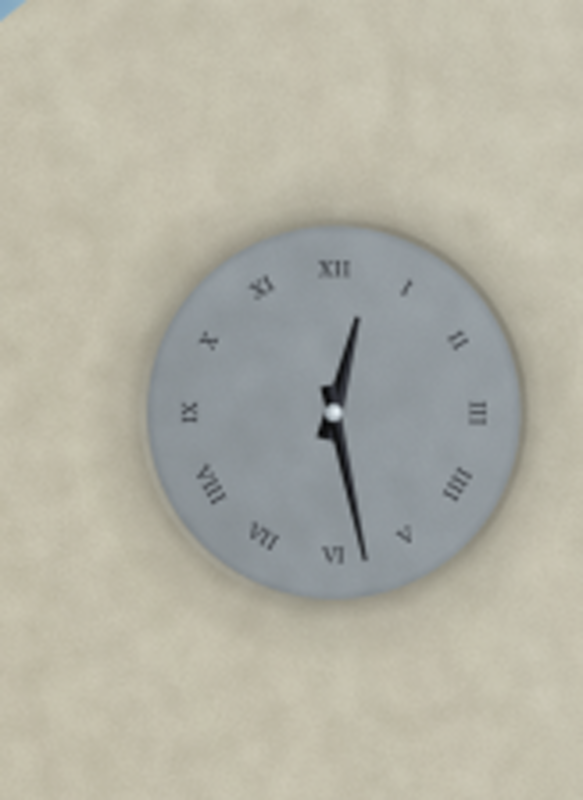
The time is 12,28
